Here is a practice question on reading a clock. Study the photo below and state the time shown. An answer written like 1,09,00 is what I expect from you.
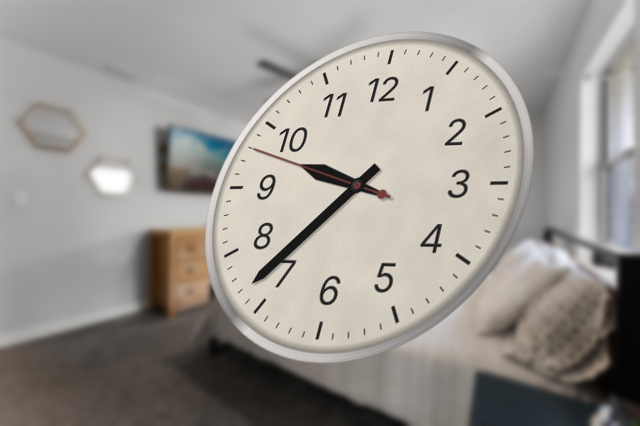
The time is 9,36,48
